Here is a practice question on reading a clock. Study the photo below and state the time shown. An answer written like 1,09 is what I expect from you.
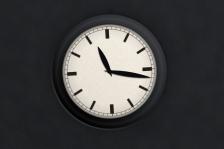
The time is 11,17
